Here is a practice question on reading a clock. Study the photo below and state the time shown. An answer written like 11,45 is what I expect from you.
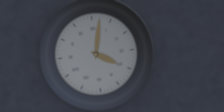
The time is 4,02
